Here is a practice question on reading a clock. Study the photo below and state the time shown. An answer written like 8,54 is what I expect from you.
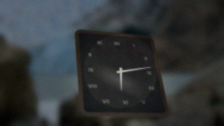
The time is 6,13
